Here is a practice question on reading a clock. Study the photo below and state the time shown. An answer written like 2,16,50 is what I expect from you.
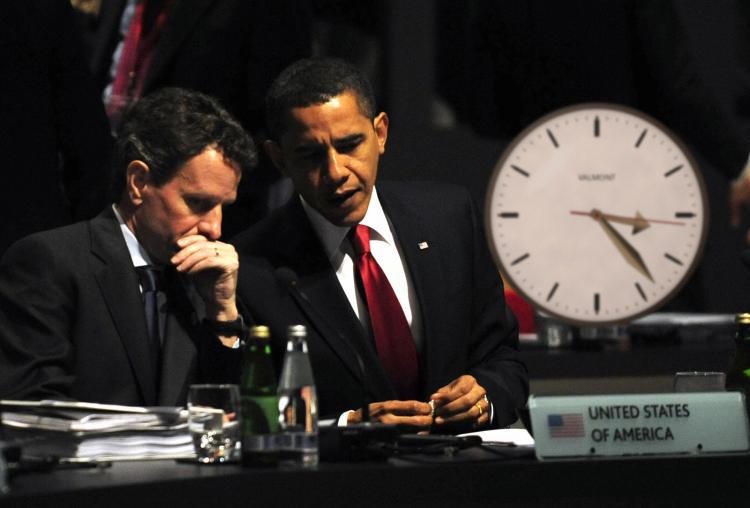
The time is 3,23,16
